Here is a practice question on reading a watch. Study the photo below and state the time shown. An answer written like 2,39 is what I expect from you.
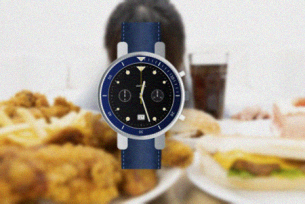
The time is 12,27
